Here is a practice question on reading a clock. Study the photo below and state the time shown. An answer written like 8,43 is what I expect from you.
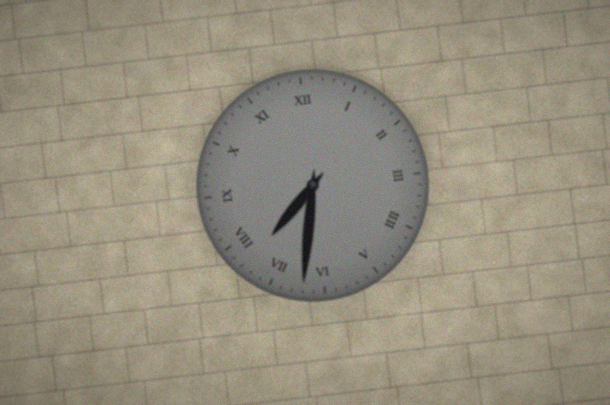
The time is 7,32
